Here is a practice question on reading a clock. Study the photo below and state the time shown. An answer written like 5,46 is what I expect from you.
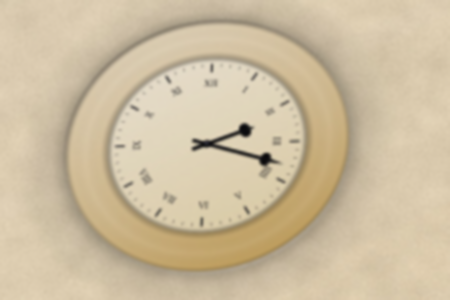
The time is 2,18
